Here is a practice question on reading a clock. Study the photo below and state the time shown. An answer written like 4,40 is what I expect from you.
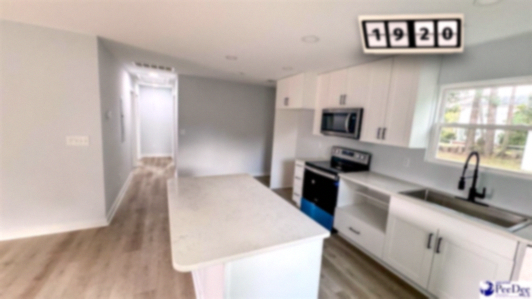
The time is 19,20
